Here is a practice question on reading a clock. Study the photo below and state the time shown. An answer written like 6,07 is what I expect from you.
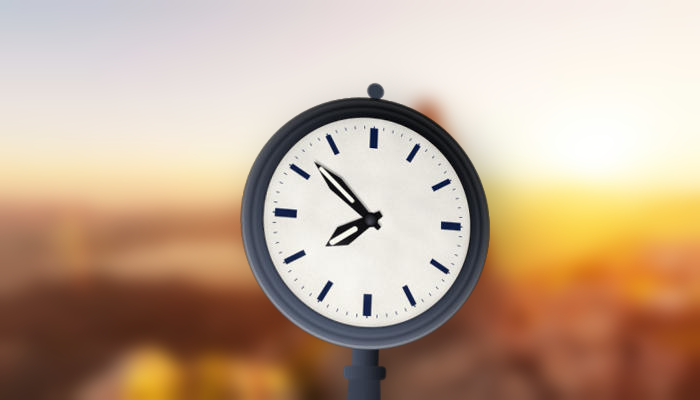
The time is 7,52
